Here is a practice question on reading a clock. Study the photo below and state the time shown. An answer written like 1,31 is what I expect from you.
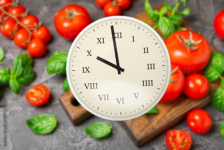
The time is 9,59
